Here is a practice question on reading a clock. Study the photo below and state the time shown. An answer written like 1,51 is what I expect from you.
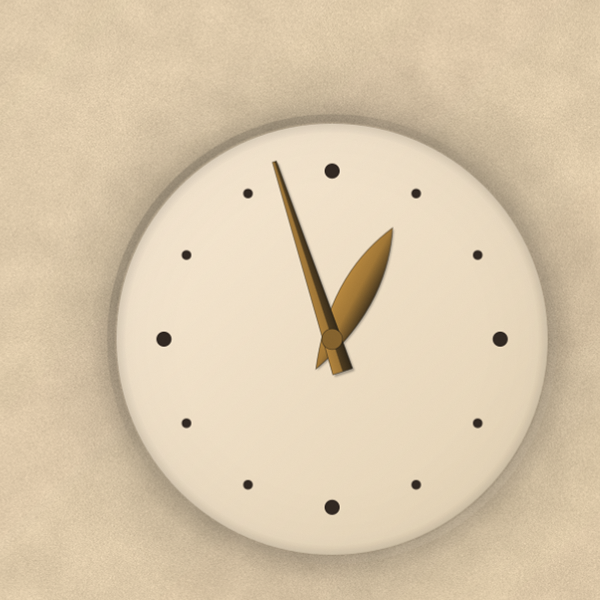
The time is 12,57
